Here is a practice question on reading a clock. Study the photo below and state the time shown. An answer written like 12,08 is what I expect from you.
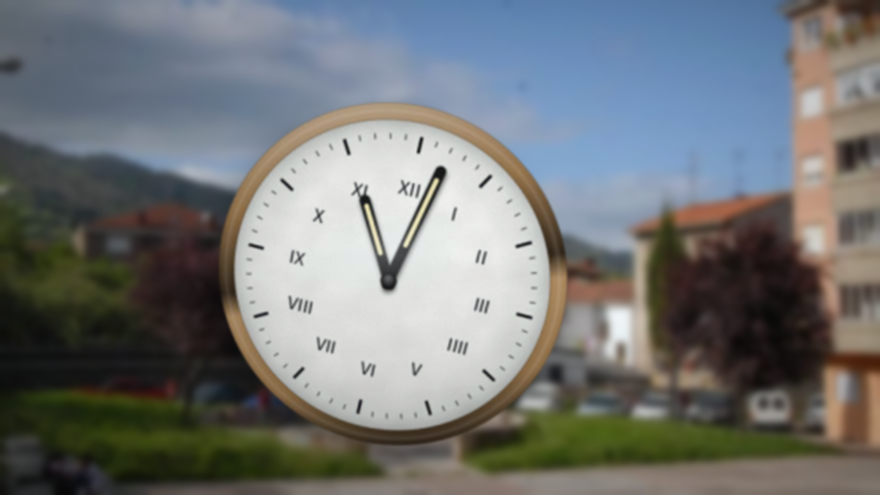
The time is 11,02
